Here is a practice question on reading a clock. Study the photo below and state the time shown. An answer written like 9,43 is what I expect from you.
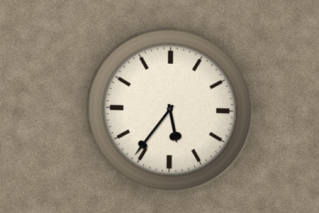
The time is 5,36
